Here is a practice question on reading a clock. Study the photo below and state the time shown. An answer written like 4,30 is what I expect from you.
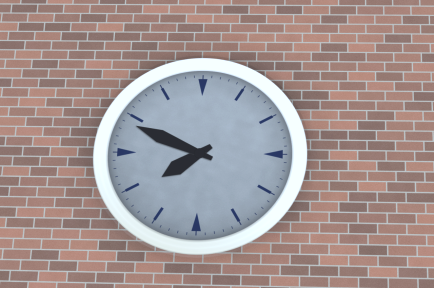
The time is 7,49
